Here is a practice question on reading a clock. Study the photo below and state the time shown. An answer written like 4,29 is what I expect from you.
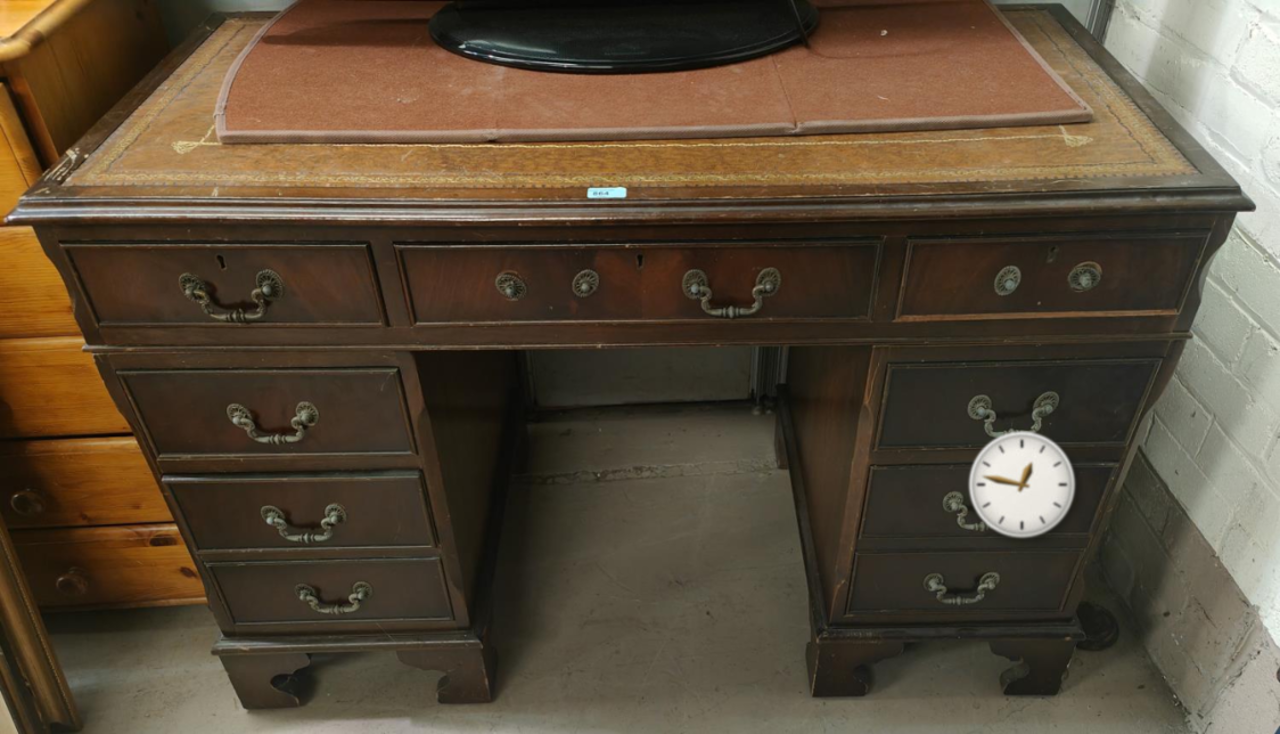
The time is 12,47
